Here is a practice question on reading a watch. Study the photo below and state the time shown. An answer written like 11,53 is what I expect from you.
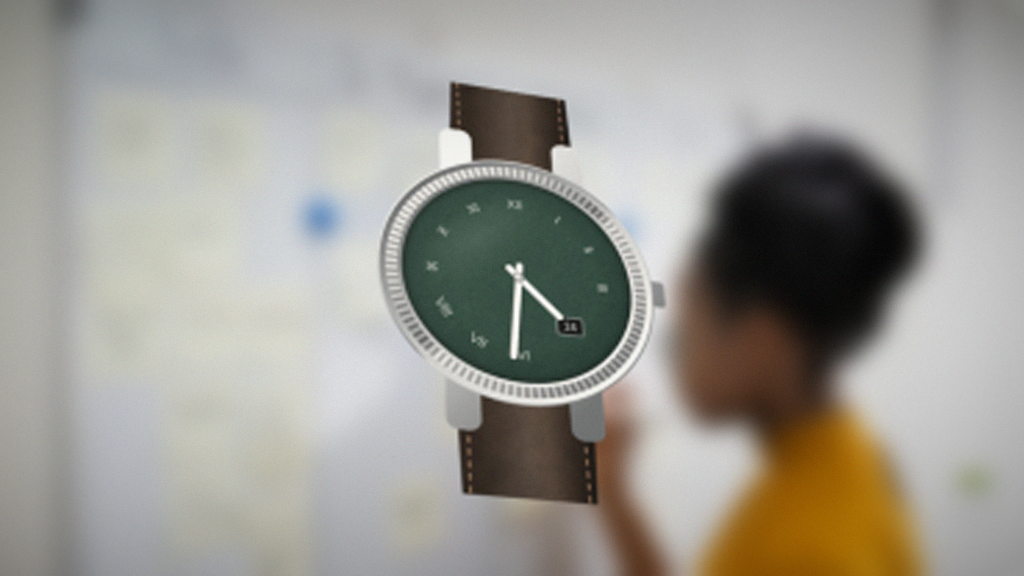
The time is 4,31
